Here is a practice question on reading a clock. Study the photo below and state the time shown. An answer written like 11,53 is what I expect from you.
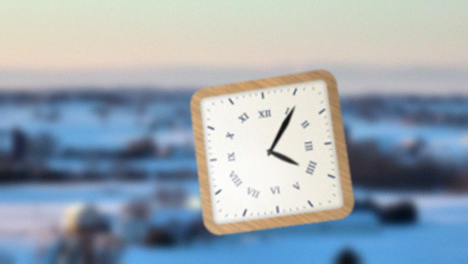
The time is 4,06
